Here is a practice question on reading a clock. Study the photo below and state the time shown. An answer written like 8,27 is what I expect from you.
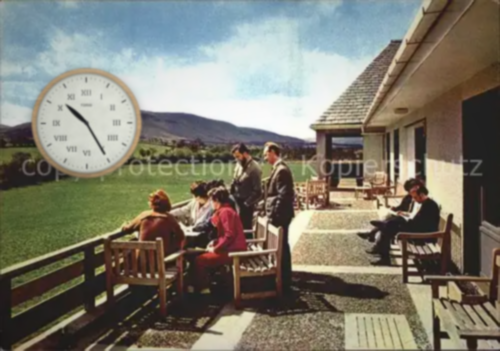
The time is 10,25
